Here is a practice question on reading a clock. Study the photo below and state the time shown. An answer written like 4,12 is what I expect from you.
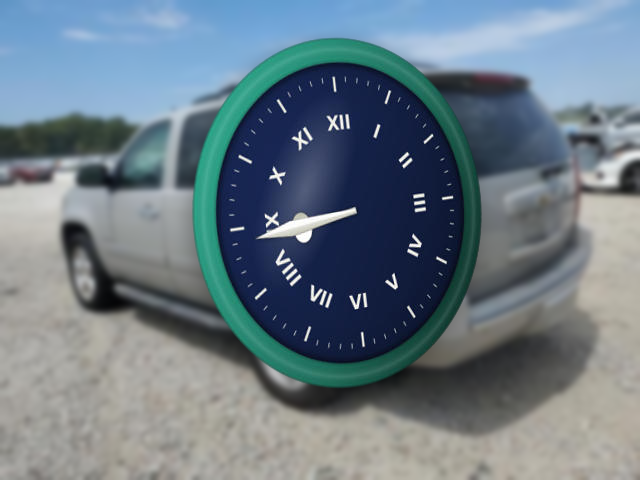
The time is 8,44
